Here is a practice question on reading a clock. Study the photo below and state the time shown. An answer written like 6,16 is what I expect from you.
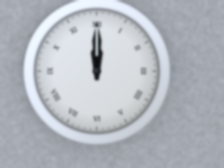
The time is 12,00
